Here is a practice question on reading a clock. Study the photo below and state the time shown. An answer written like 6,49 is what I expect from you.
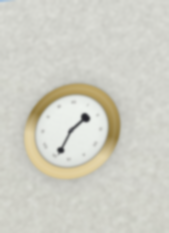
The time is 1,34
